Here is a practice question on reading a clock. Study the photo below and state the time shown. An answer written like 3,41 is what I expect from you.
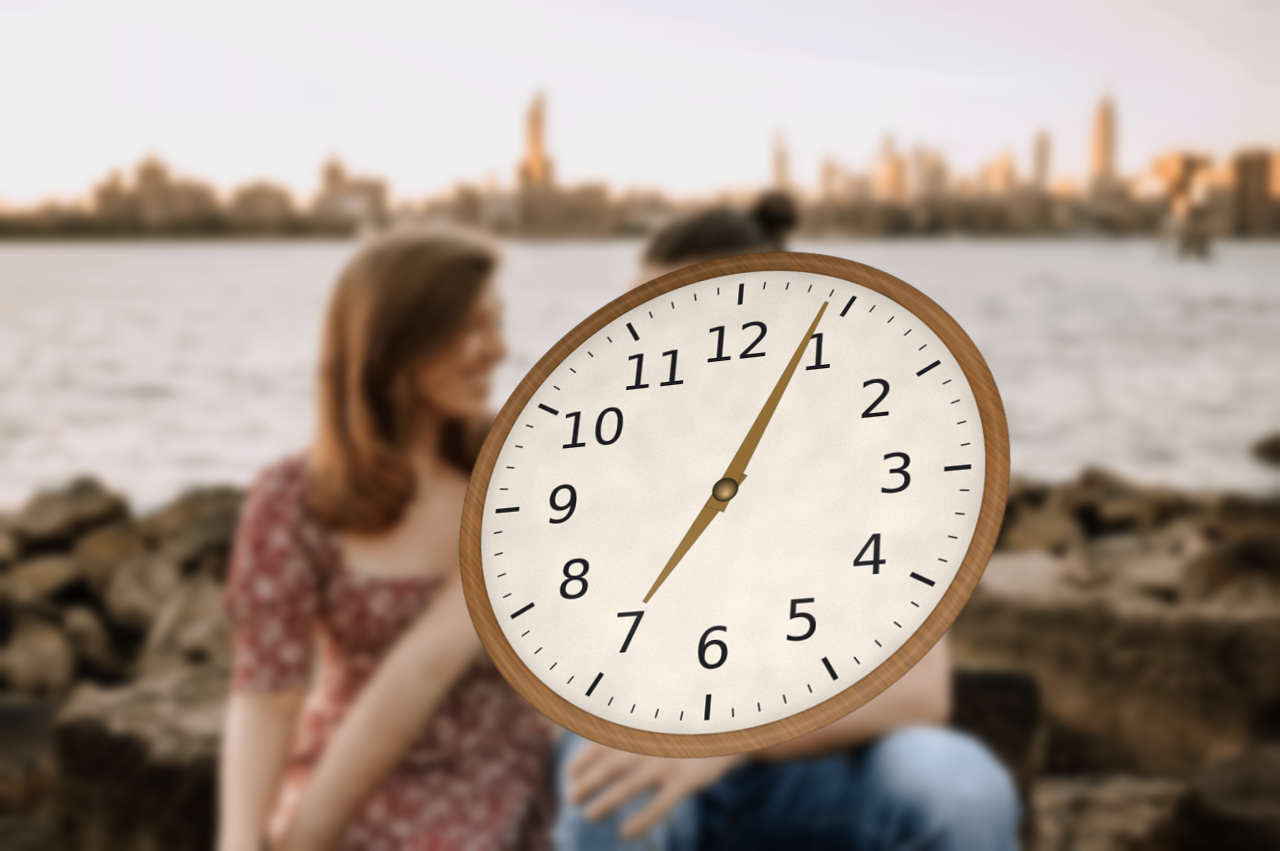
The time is 7,04
